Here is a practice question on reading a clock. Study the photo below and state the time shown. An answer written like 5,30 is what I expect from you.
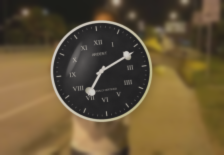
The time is 7,11
